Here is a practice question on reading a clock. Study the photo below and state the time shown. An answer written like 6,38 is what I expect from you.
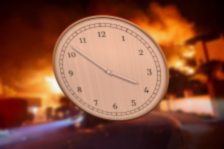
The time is 3,52
